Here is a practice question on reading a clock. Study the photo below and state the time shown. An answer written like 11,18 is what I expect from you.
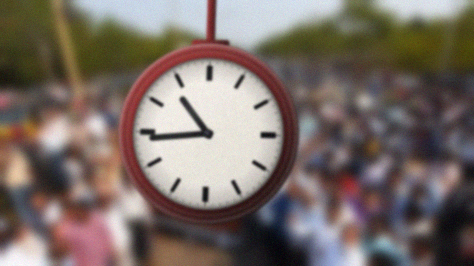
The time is 10,44
